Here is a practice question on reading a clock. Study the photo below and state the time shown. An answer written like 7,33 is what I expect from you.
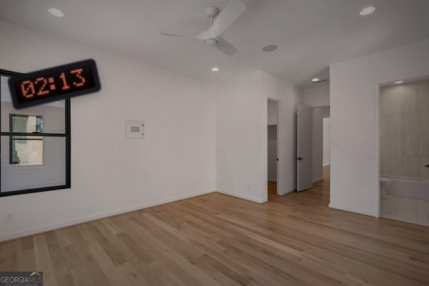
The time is 2,13
